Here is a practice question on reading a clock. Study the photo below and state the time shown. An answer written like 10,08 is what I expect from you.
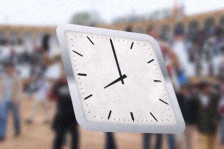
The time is 8,00
